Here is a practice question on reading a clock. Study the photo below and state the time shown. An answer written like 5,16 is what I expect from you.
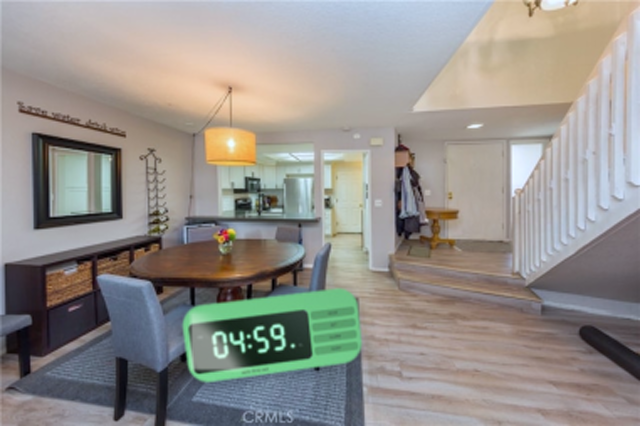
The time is 4,59
